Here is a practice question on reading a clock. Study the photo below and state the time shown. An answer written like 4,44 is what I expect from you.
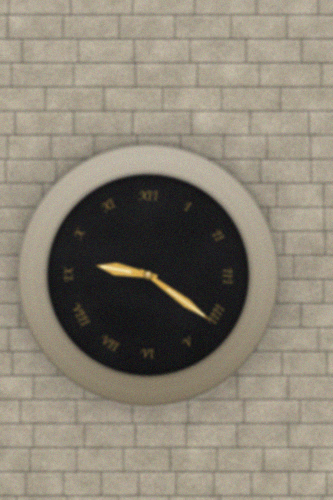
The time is 9,21
